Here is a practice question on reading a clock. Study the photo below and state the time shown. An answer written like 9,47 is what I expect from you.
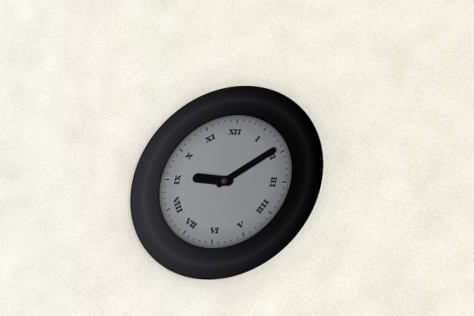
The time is 9,09
